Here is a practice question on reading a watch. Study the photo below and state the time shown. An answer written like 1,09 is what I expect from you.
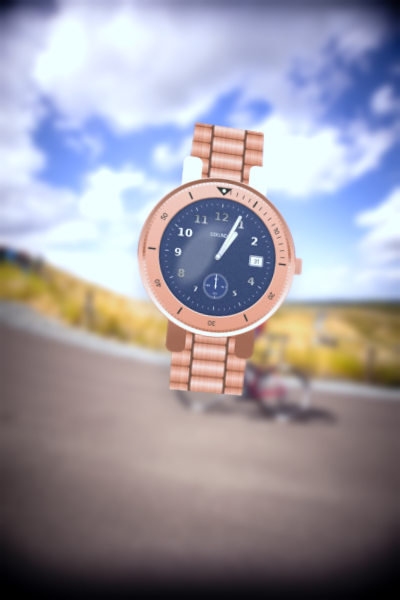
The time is 1,04
